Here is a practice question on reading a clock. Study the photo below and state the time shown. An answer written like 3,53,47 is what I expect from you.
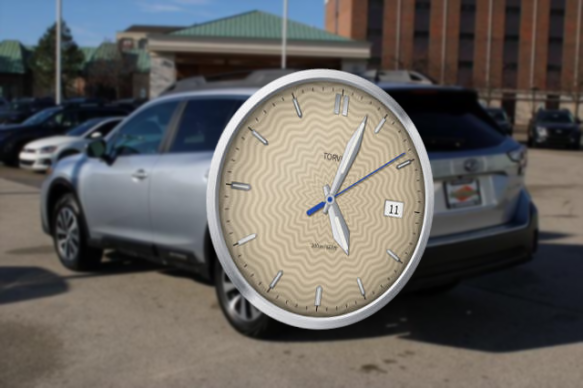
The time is 5,03,09
